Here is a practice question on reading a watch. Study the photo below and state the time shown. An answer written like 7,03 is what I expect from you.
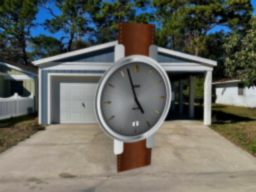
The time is 4,57
